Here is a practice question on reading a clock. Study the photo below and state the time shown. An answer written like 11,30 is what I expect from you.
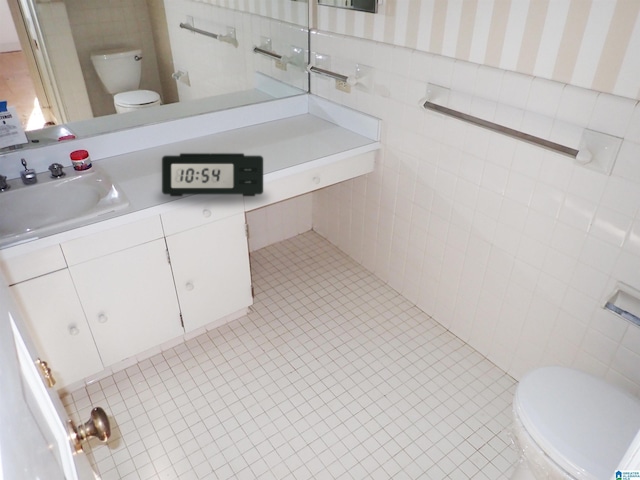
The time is 10,54
